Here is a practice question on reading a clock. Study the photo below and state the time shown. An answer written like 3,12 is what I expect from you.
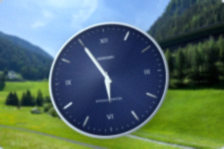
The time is 5,55
